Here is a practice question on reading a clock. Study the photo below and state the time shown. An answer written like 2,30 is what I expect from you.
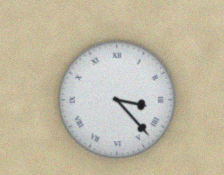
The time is 3,23
